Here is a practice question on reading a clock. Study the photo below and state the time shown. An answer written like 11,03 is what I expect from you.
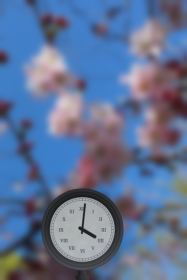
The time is 4,01
